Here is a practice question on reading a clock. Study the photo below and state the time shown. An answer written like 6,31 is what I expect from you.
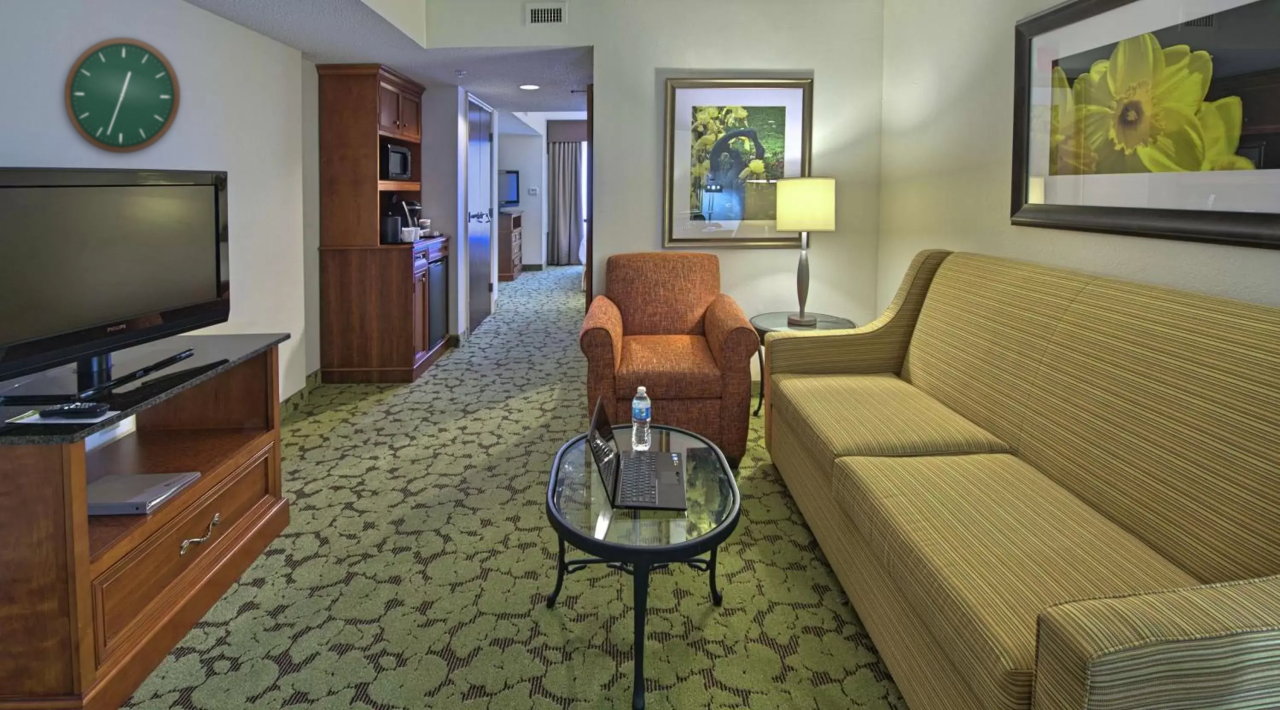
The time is 12,33
